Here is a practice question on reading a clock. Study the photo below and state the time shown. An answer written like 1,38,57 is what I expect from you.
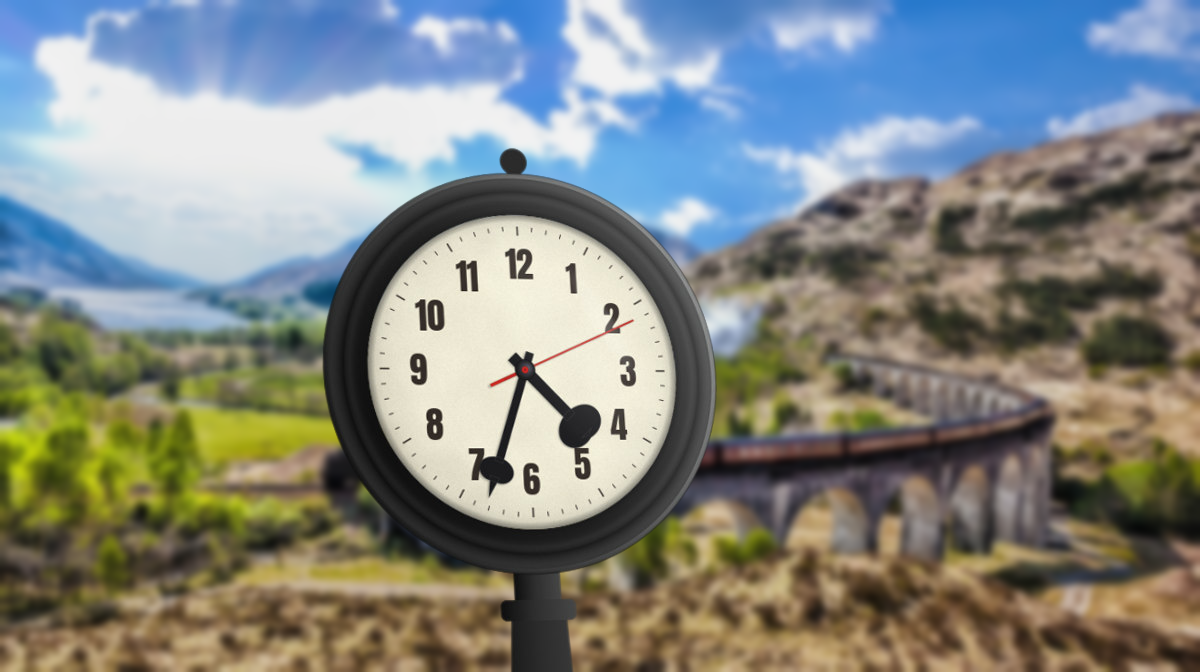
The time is 4,33,11
